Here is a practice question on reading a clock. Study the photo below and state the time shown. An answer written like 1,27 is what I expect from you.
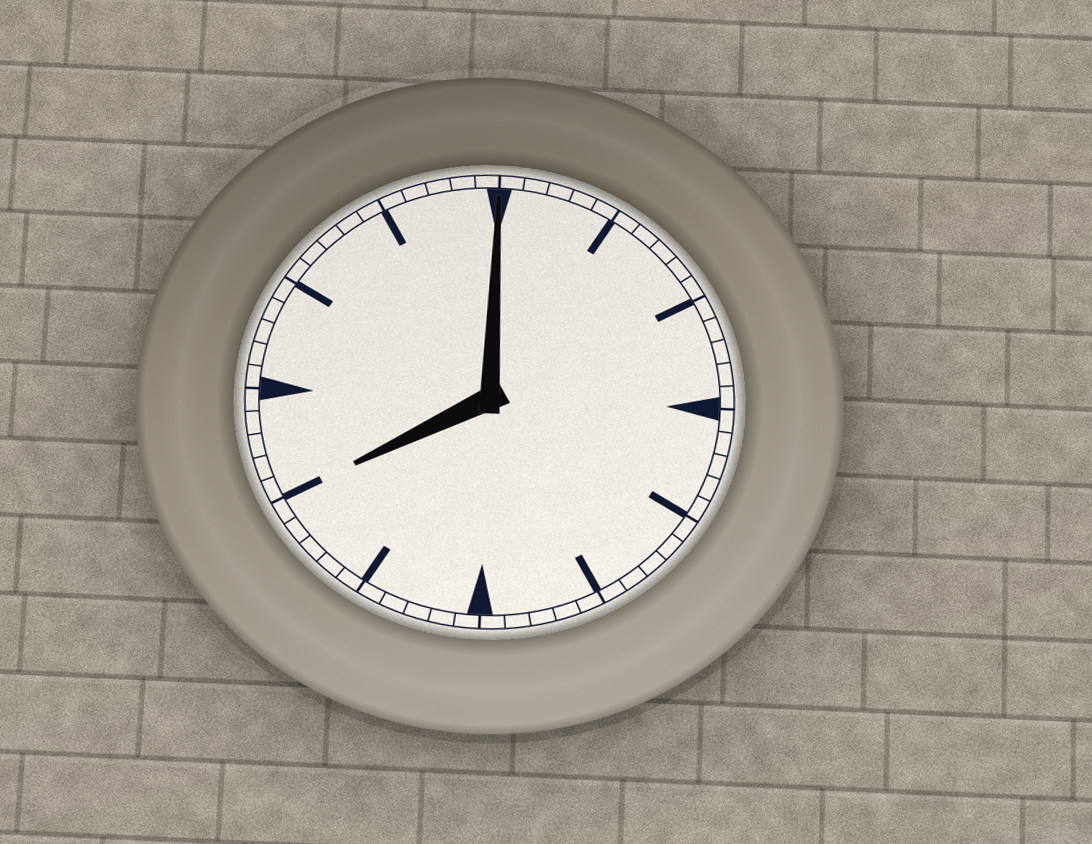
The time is 8,00
